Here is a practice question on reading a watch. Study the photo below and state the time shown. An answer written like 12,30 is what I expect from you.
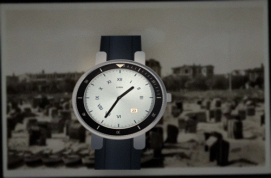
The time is 1,35
